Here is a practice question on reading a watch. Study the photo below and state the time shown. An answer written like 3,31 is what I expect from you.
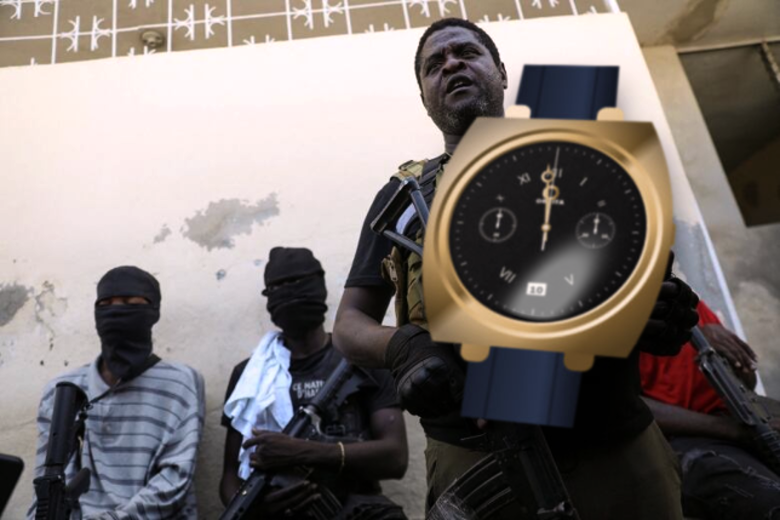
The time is 11,59
